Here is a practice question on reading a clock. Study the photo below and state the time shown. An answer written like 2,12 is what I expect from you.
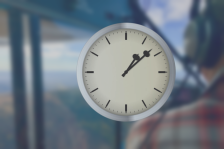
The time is 1,08
